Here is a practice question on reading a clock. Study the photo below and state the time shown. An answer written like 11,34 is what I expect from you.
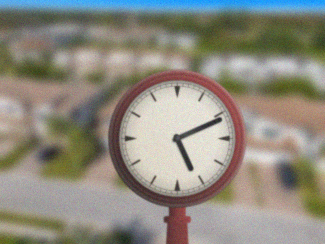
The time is 5,11
